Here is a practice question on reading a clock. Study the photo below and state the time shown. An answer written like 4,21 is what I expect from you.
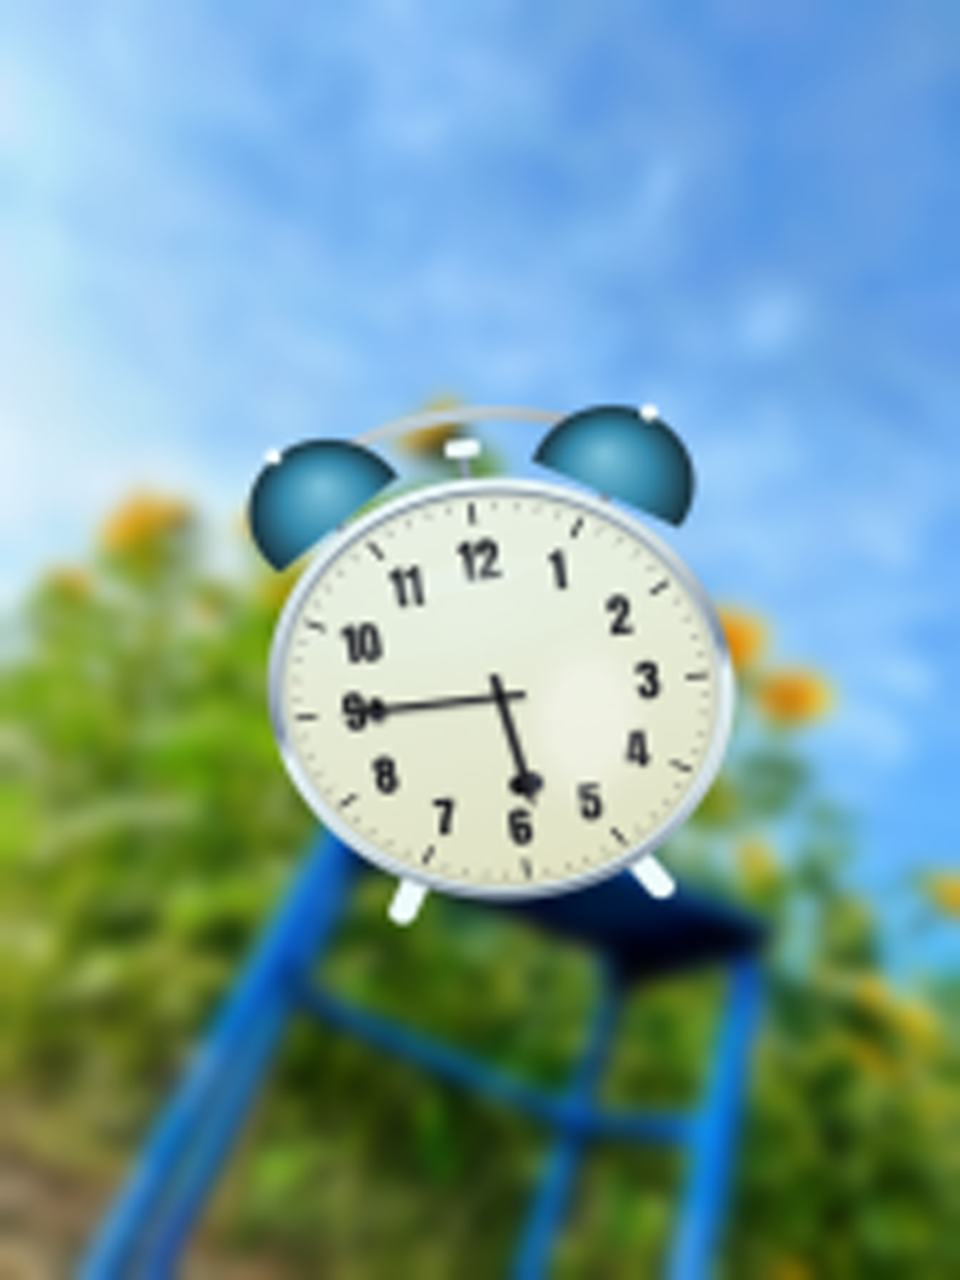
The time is 5,45
